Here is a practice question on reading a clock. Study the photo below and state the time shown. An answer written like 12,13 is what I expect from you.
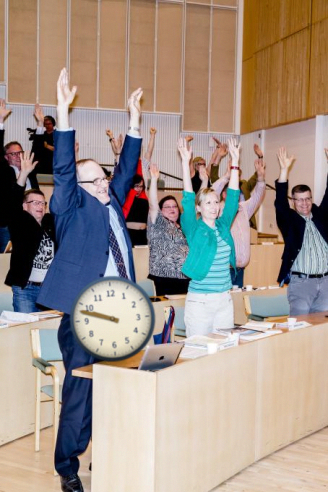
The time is 9,48
